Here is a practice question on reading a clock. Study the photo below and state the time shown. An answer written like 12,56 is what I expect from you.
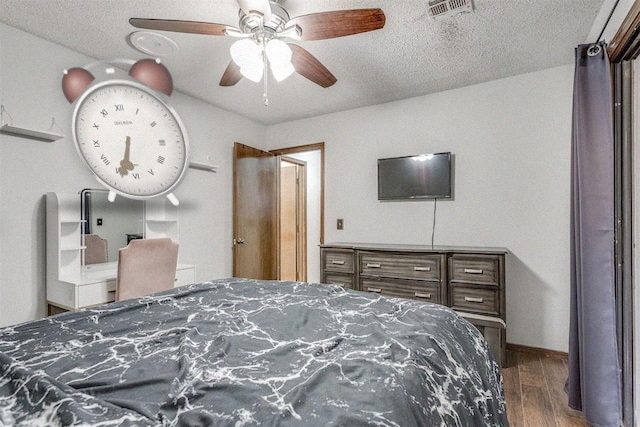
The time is 6,34
